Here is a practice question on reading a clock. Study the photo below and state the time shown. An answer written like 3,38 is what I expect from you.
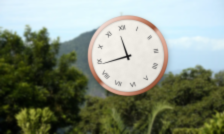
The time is 11,44
